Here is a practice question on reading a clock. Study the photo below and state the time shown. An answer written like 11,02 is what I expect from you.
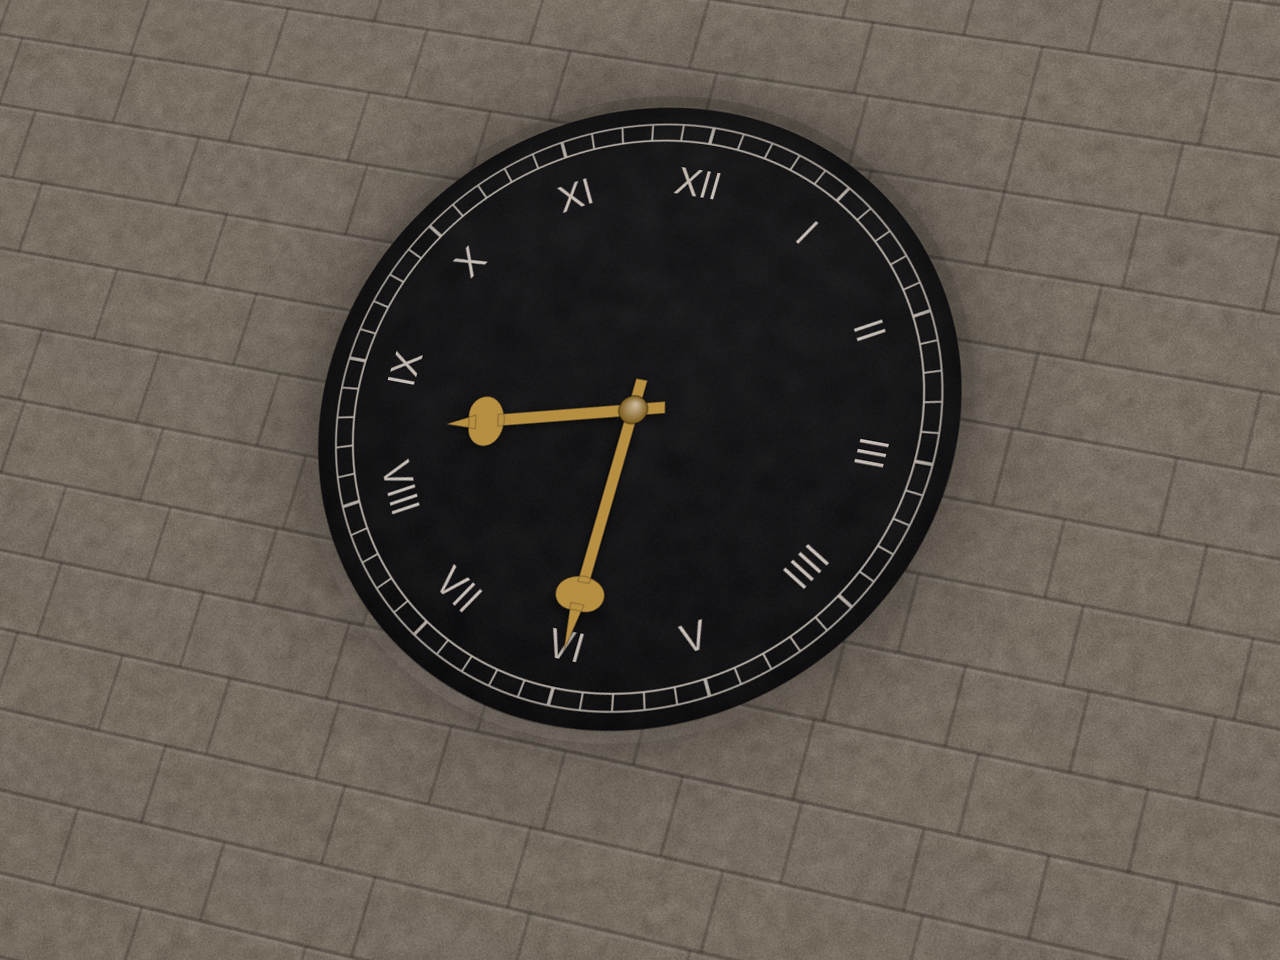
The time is 8,30
